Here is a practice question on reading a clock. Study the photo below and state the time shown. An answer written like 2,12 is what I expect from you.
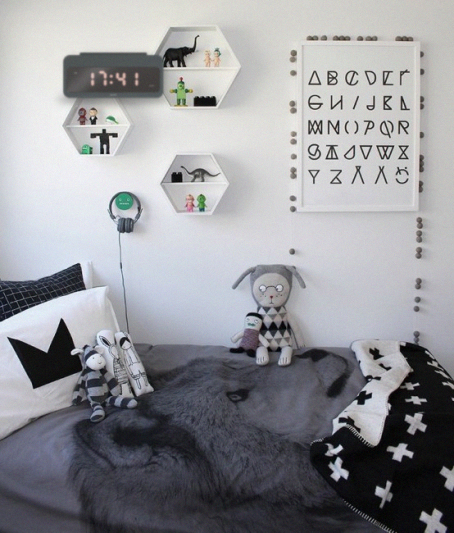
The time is 17,41
